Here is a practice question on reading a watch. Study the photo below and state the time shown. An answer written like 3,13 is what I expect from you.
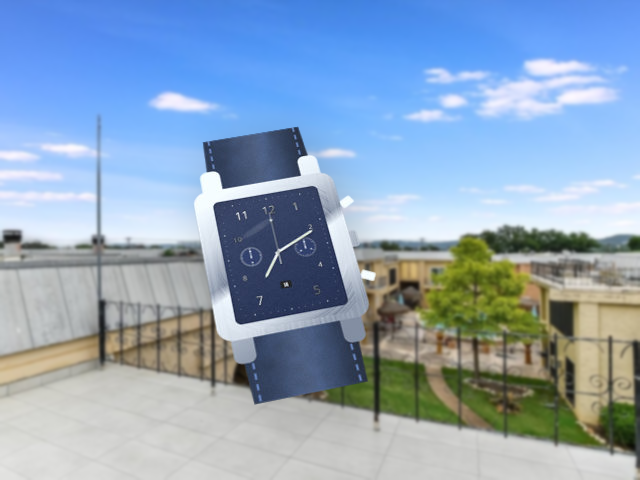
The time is 7,11
